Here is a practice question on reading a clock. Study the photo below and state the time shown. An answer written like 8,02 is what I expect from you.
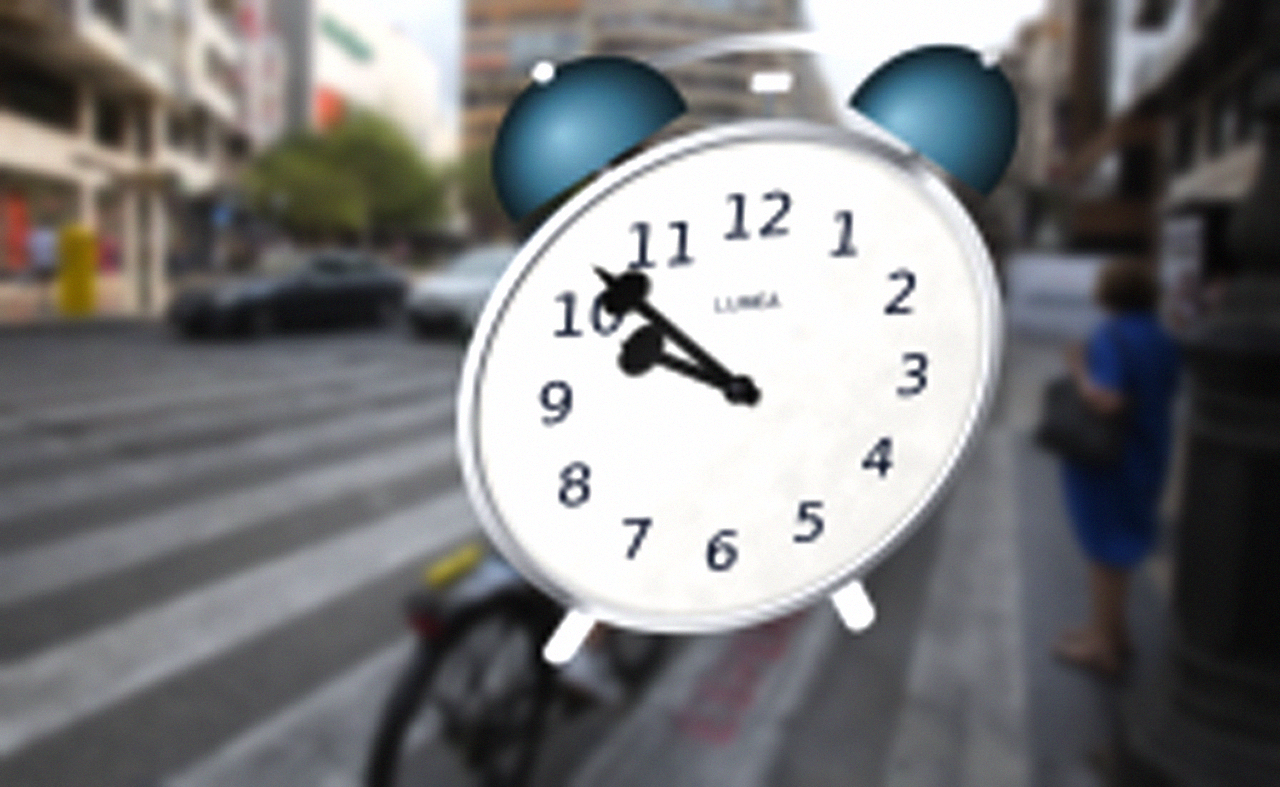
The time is 9,52
